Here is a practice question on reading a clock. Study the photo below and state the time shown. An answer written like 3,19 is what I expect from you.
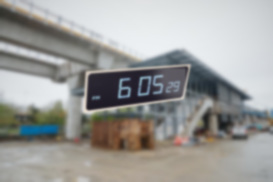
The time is 6,05
